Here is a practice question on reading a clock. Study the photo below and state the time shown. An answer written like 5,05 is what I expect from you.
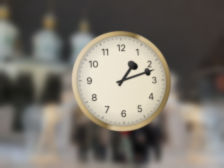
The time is 1,12
